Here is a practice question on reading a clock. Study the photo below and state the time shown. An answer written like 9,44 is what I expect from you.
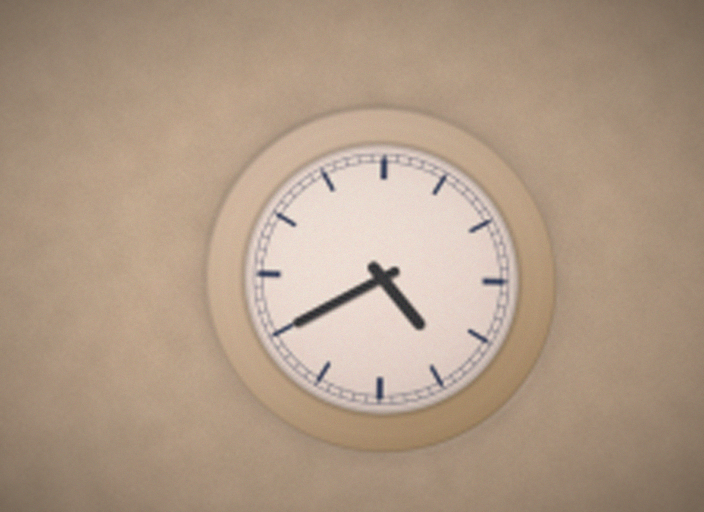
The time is 4,40
